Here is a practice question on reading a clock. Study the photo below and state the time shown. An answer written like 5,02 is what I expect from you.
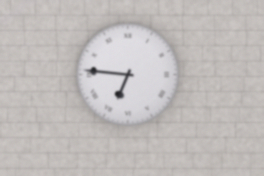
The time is 6,46
